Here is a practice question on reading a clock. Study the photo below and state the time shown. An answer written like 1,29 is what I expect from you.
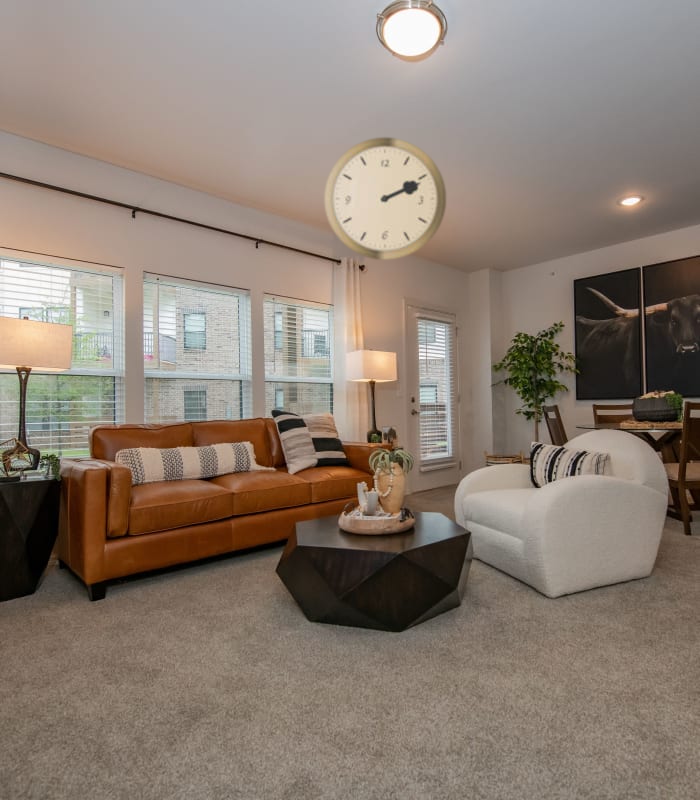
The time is 2,11
